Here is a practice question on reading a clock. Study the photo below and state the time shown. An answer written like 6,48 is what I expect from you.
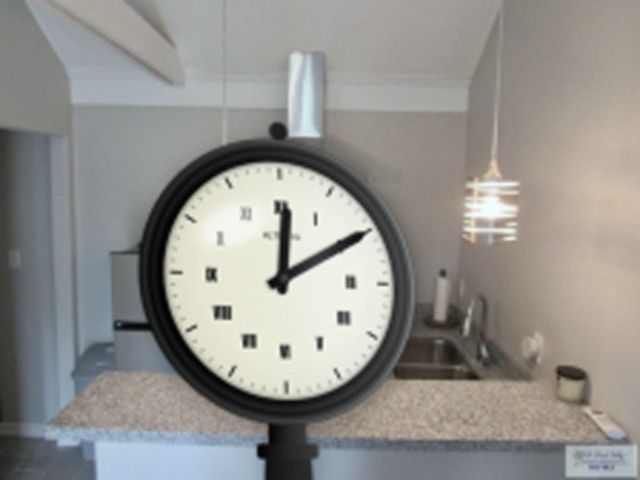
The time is 12,10
